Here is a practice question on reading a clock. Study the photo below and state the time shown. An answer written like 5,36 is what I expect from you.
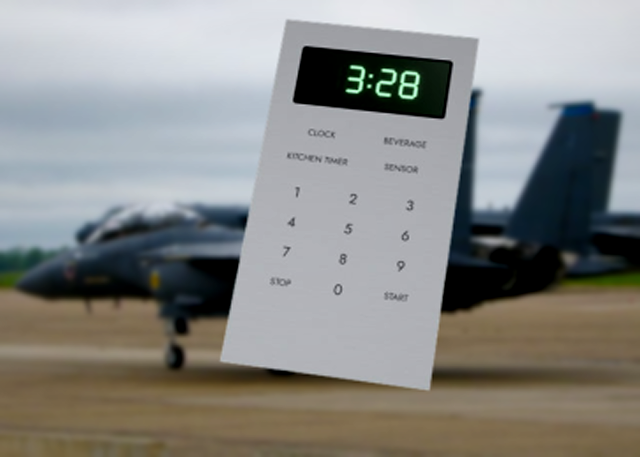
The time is 3,28
